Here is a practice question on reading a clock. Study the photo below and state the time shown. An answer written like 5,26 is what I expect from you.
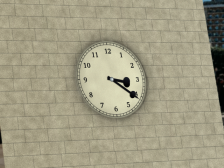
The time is 3,21
